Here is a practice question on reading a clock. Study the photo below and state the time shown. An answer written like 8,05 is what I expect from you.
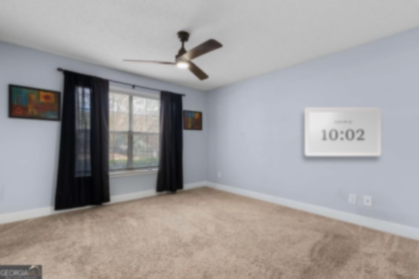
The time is 10,02
